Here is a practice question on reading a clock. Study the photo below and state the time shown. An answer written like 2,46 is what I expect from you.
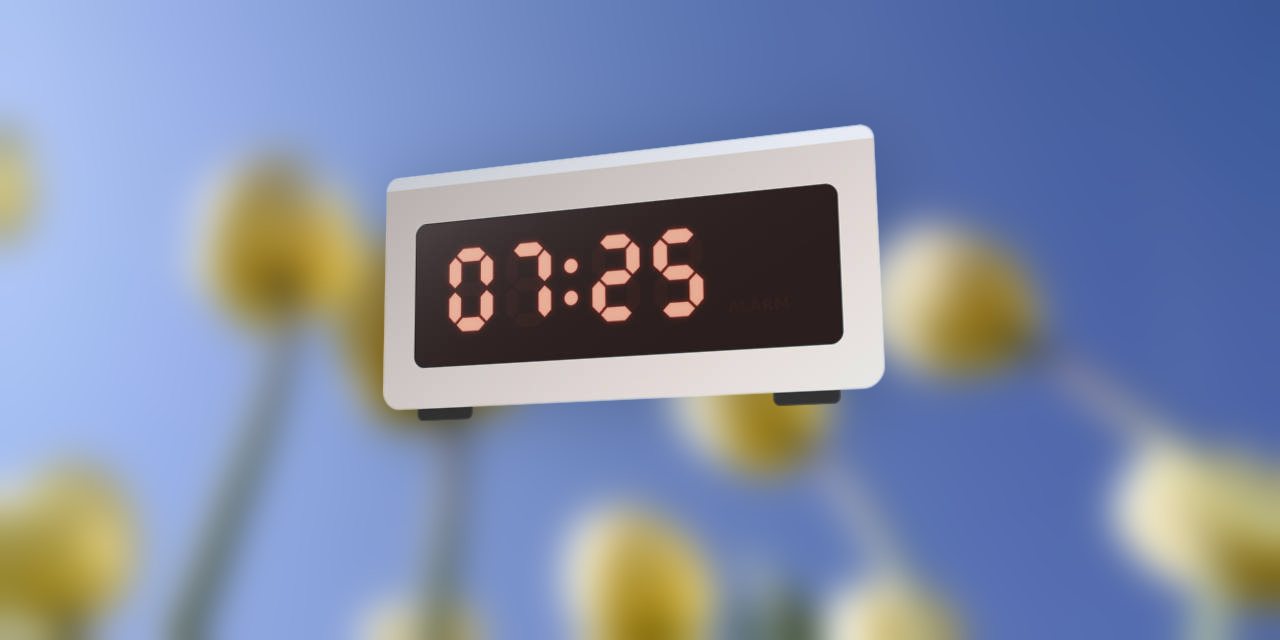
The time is 7,25
